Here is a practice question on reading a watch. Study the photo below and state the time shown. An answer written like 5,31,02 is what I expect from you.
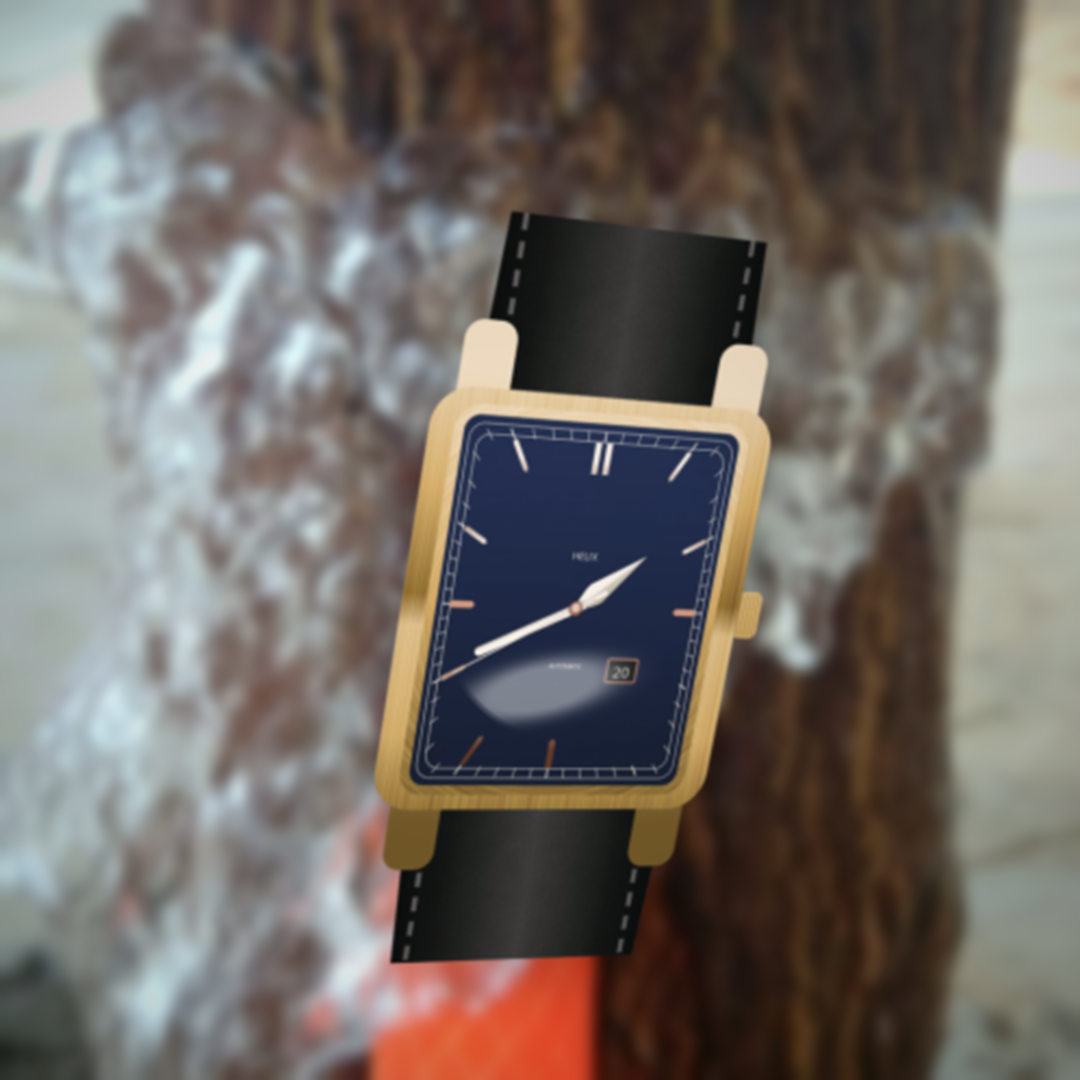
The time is 1,40,40
